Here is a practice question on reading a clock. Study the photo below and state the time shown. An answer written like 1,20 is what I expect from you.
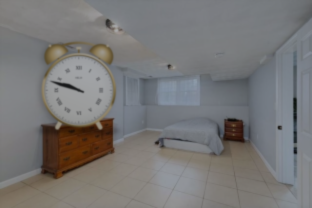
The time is 9,48
